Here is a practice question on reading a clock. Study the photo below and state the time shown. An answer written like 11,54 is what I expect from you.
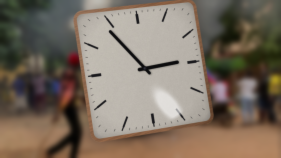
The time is 2,54
